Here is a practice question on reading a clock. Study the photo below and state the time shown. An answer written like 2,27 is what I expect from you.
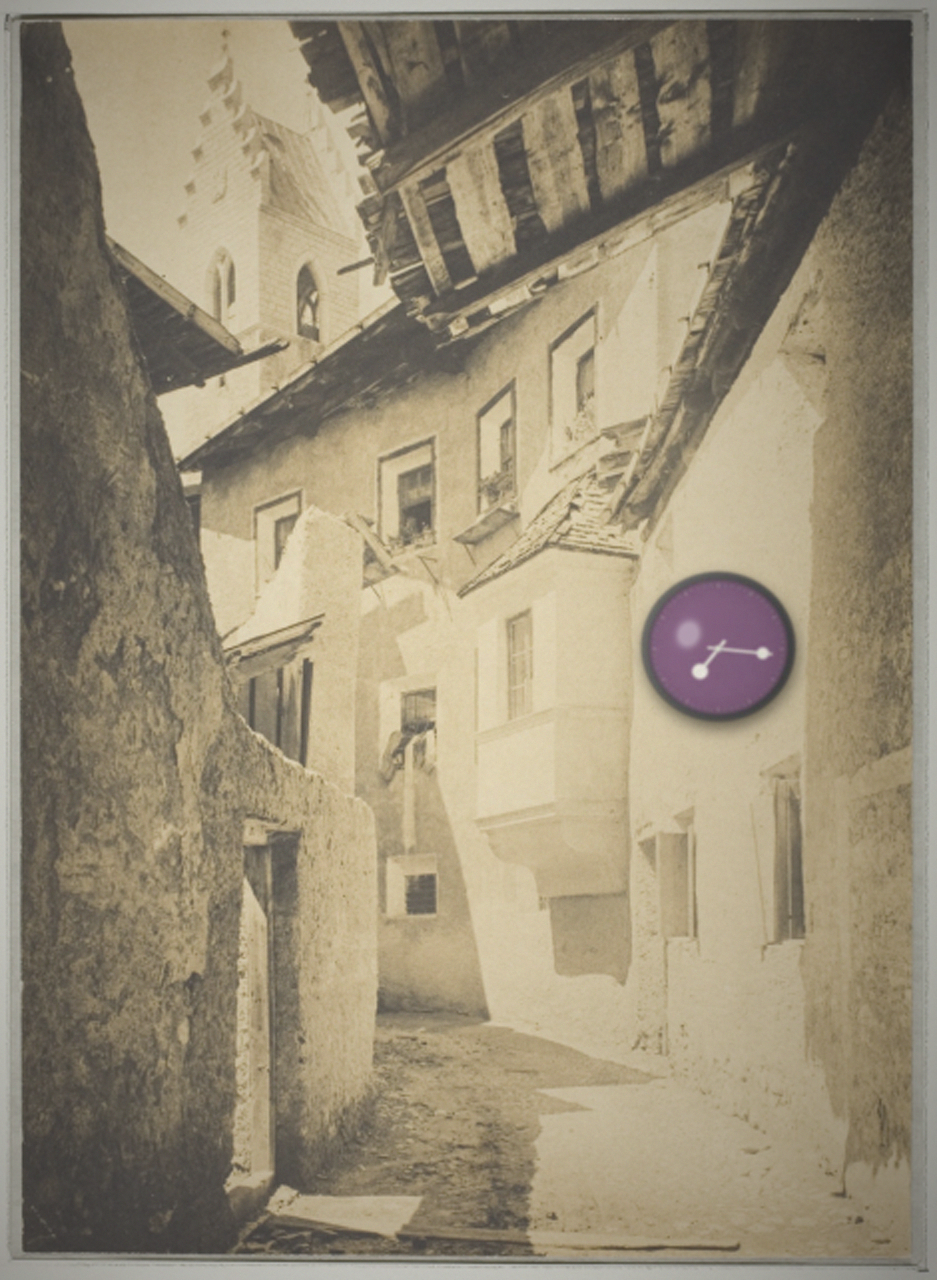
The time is 7,16
